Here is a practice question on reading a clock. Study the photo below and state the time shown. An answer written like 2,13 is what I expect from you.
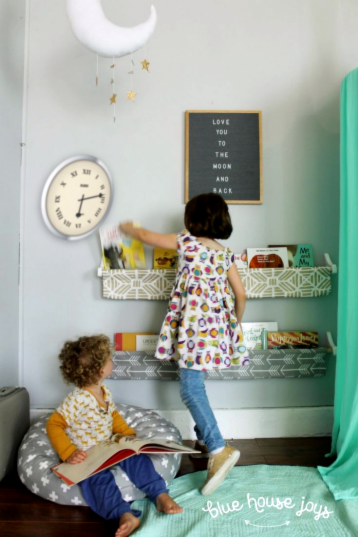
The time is 6,13
